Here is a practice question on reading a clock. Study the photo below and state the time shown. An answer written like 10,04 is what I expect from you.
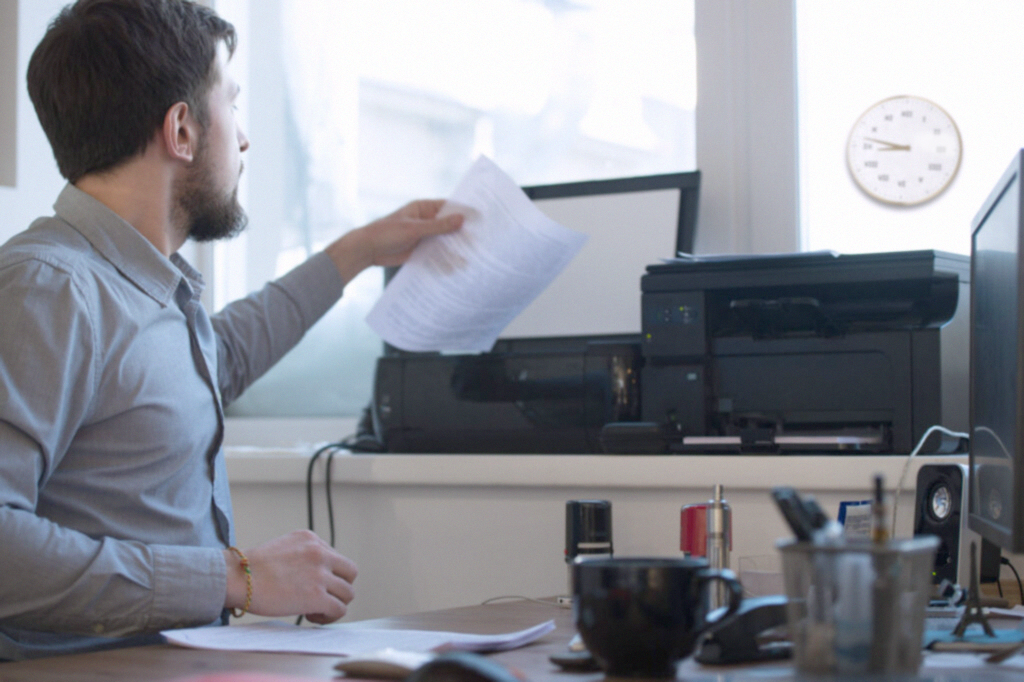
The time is 8,47
